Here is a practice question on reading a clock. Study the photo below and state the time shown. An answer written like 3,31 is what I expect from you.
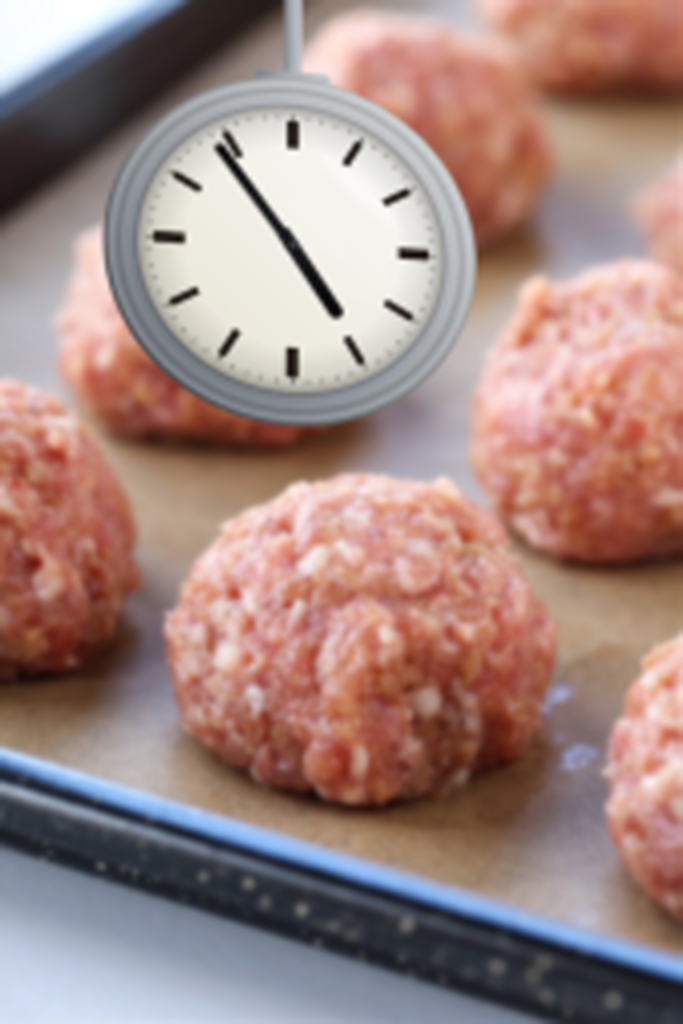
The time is 4,54
